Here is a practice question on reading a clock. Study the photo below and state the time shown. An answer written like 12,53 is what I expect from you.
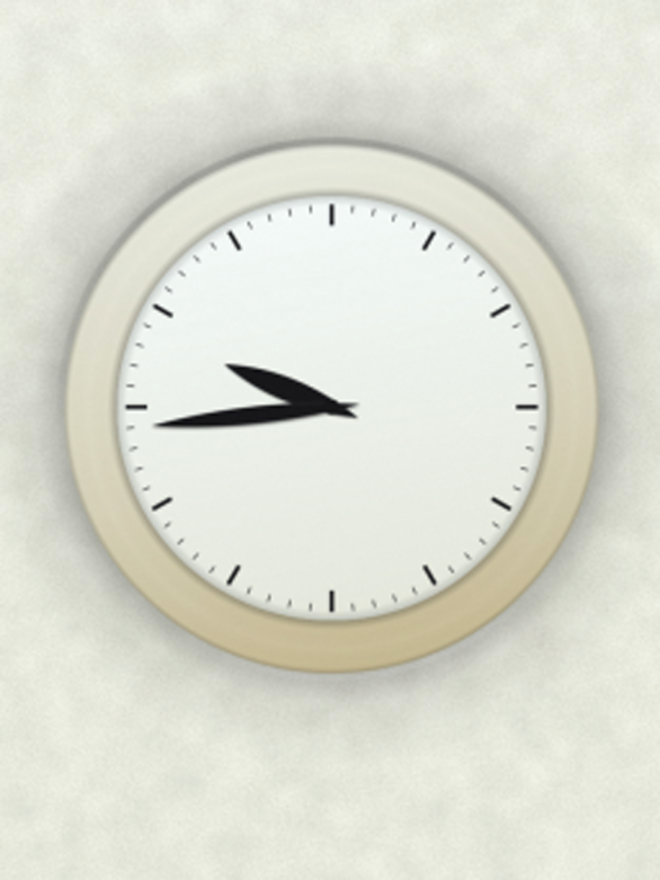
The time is 9,44
